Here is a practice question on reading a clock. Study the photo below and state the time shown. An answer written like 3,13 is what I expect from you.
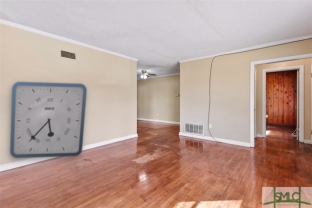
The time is 5,37
